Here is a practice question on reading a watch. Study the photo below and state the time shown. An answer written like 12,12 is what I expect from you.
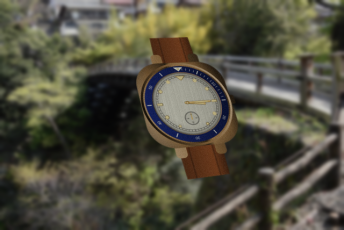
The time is 3,15
